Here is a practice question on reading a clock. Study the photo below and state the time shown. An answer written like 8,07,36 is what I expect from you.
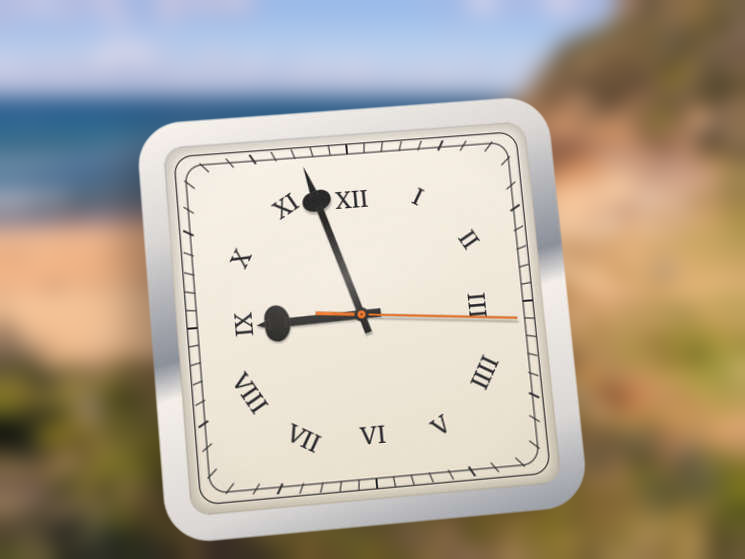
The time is 8,57,16
